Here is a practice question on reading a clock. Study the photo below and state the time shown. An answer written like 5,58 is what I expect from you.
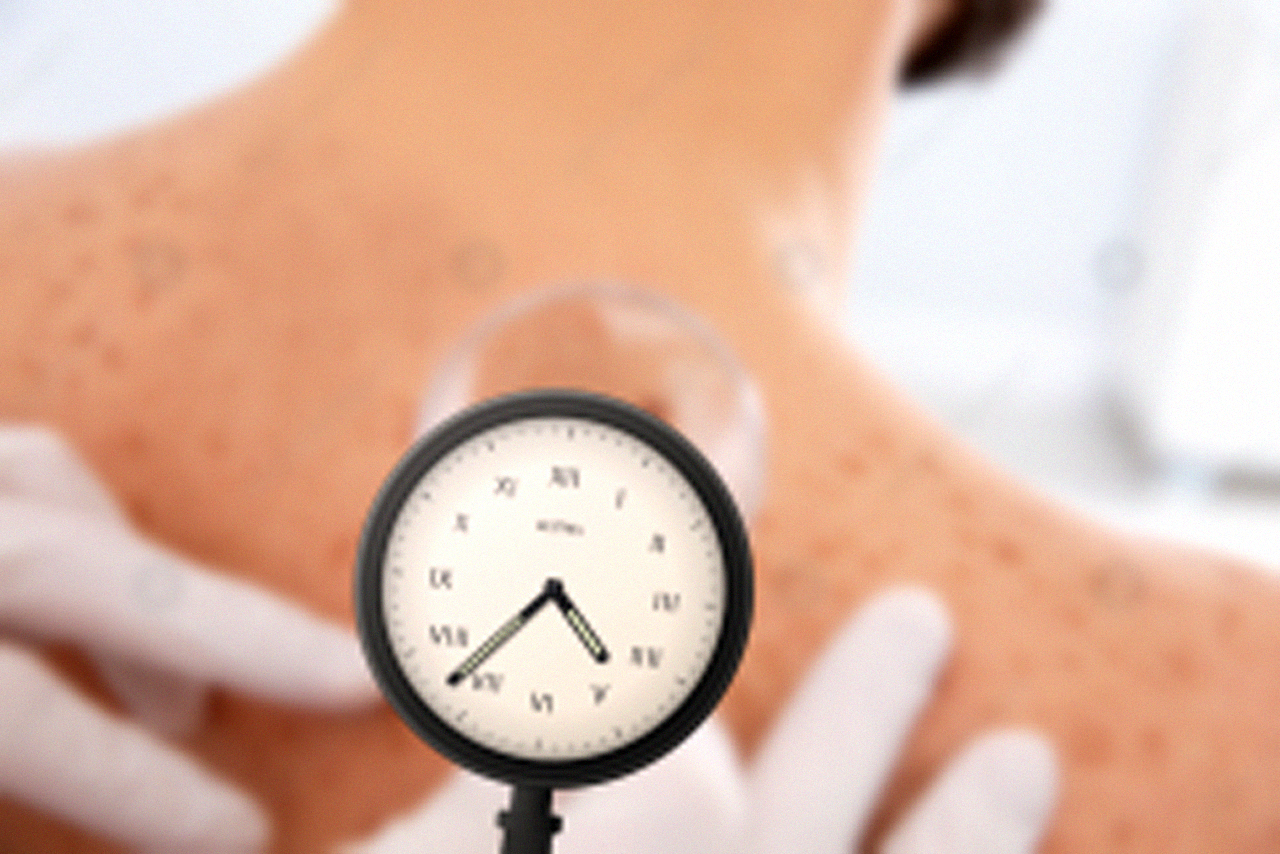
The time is 4,37
